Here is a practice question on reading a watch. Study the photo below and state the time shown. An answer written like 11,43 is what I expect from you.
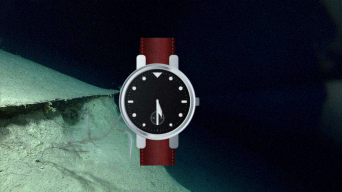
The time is 5,30
